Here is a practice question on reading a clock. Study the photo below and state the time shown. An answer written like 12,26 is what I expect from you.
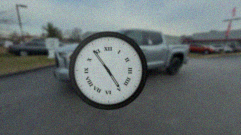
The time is 4,54
